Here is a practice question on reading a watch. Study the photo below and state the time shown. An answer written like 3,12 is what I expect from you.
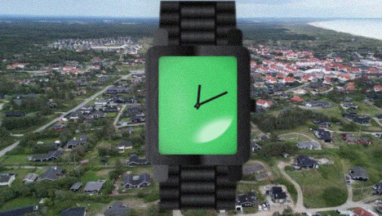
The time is 12,11
